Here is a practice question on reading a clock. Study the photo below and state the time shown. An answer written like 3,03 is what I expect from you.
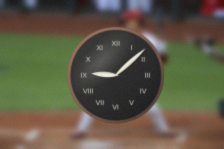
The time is 9,08
